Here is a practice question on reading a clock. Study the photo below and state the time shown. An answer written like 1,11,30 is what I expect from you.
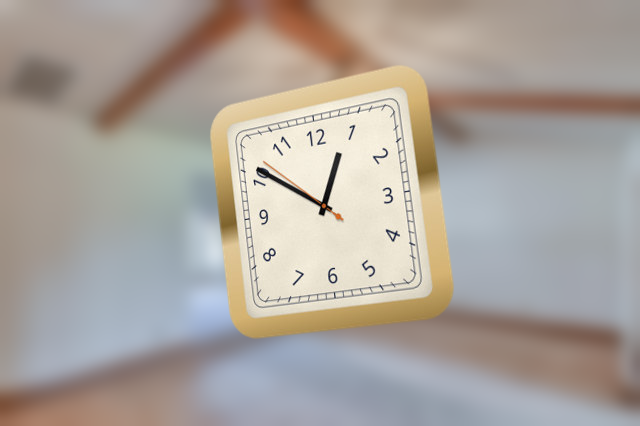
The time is 12,50,52
